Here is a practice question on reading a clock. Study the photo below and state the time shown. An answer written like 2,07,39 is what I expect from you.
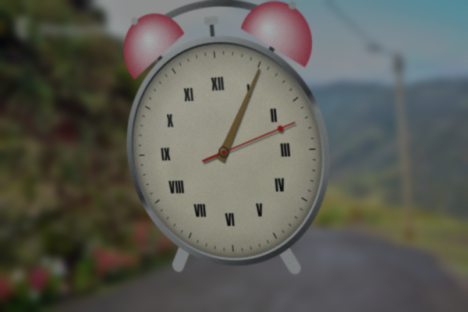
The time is 1,05,12
